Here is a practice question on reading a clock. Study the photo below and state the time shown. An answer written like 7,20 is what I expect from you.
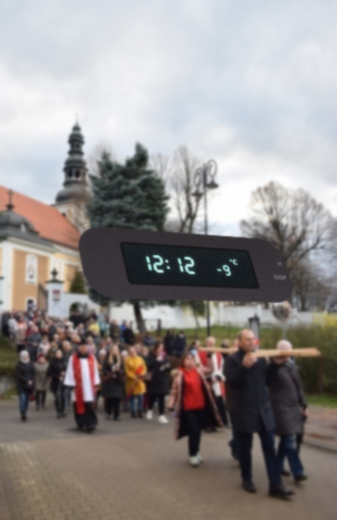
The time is 12,12
